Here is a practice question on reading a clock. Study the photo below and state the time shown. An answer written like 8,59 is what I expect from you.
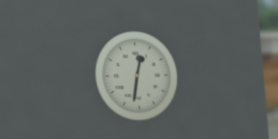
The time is 12,32
